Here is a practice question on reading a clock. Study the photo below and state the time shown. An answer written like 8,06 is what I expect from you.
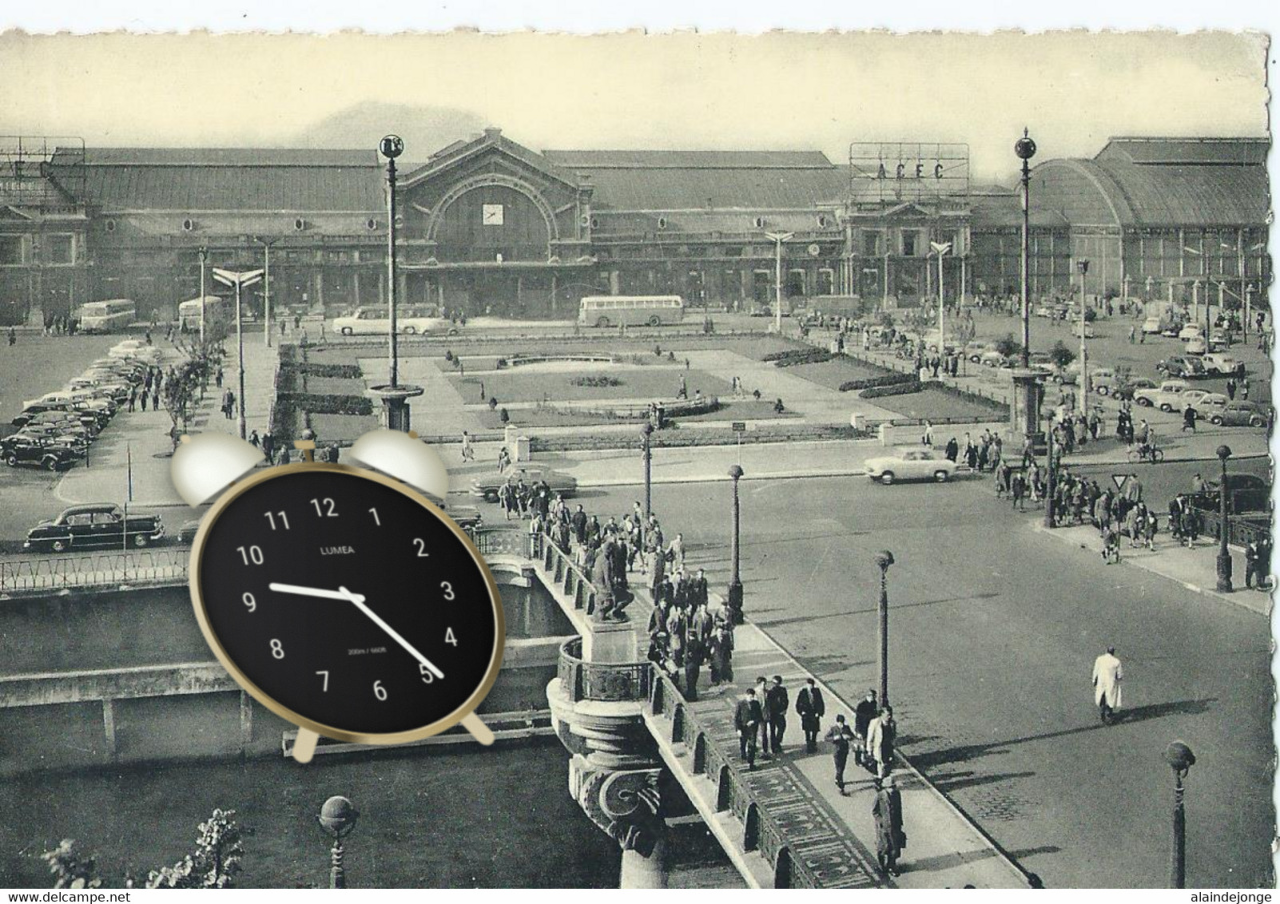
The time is 9,24
